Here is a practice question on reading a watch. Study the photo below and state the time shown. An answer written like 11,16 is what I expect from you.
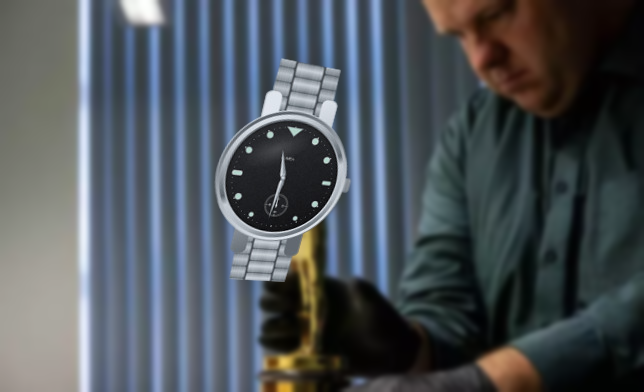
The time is 11,31
